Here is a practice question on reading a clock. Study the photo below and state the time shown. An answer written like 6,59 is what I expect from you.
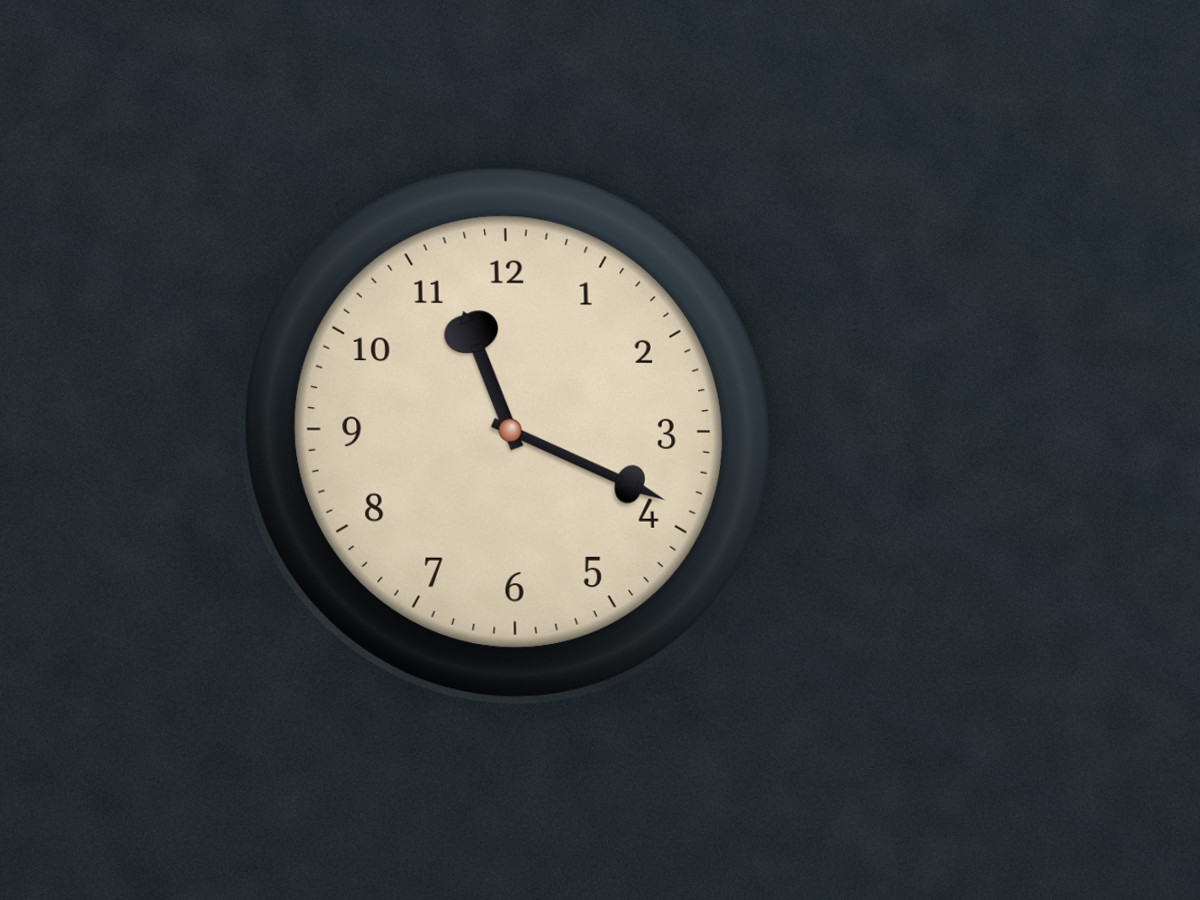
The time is 11,19
